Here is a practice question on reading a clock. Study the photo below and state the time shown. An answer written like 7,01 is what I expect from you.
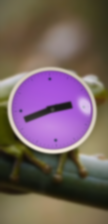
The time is 2,42
